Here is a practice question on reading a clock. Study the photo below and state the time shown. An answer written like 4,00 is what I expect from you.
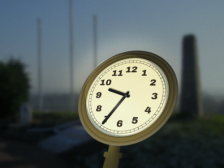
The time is 9,35
